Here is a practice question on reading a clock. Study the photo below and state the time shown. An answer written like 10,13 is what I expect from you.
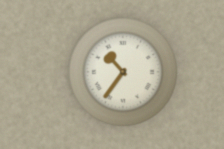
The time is 10,36
